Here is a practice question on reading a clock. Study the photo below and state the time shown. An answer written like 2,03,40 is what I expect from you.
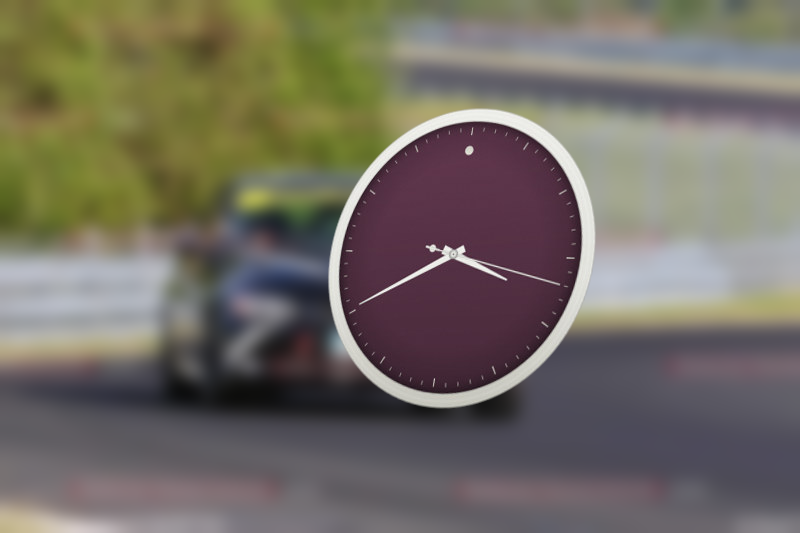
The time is 3,40,17
